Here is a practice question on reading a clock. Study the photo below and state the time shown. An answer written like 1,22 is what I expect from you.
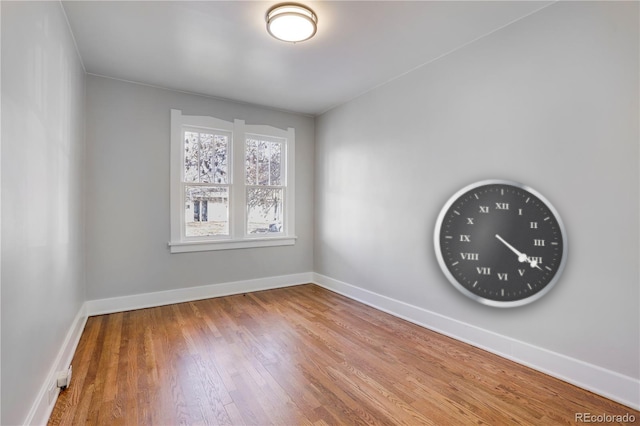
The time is 4,21
